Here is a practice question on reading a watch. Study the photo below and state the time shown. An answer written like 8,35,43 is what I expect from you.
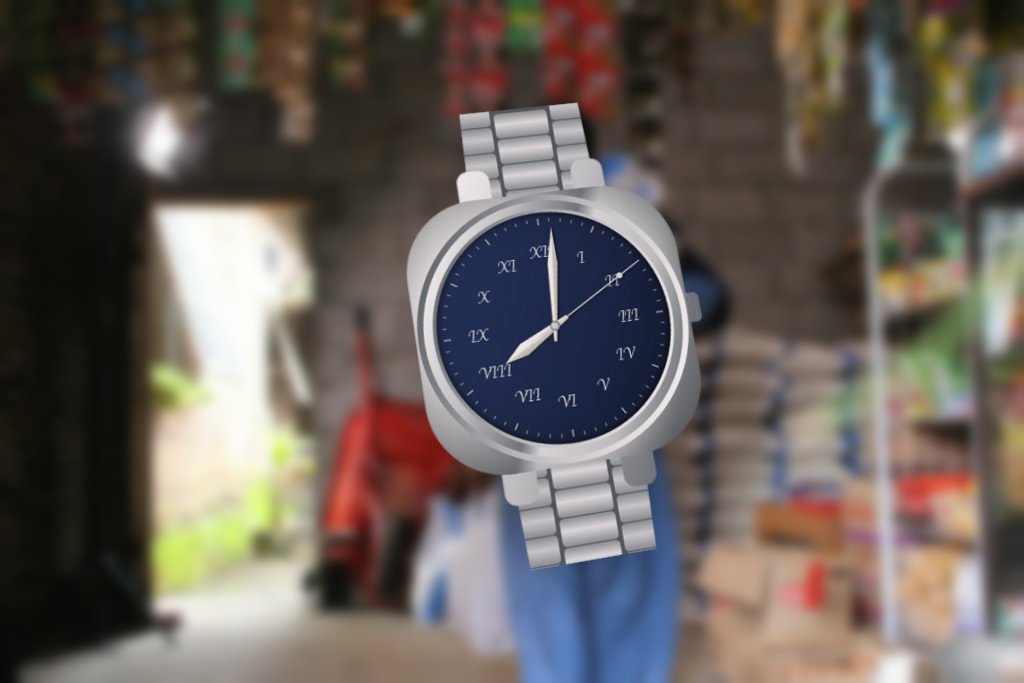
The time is 8,01,10
